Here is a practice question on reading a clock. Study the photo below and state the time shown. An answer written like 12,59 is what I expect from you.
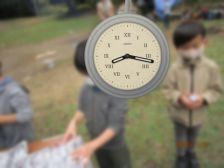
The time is 8,17
